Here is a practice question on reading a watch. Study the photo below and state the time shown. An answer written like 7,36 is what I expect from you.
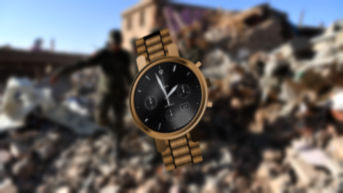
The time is 1,58
